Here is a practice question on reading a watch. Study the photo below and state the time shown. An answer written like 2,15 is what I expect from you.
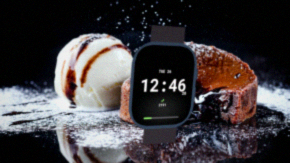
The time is 12,46
